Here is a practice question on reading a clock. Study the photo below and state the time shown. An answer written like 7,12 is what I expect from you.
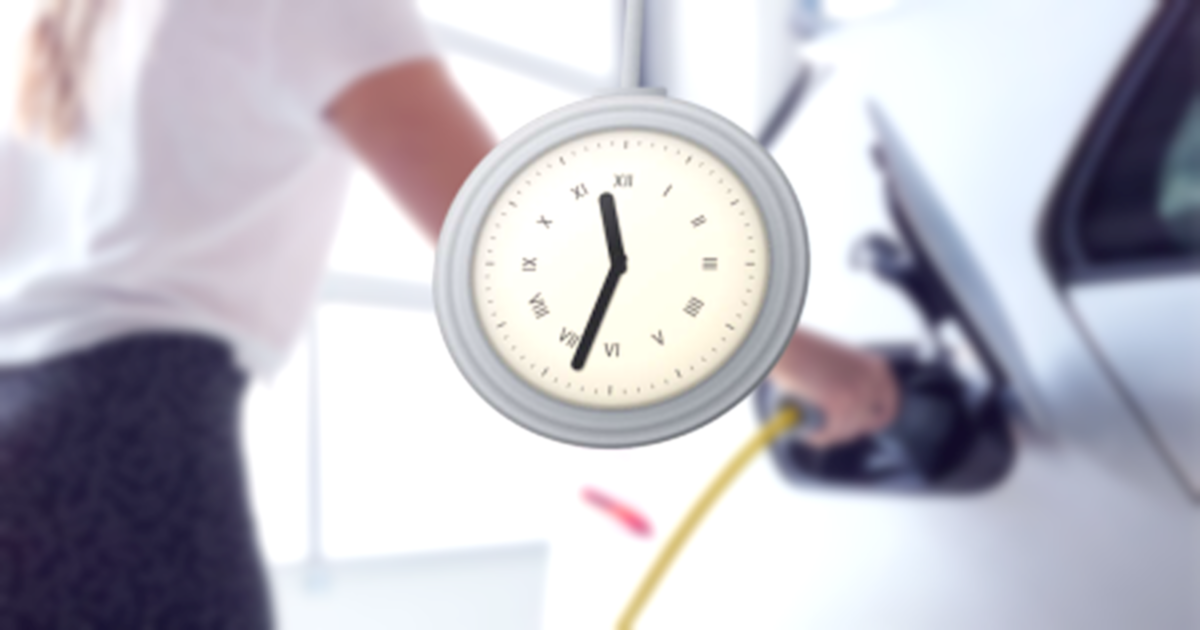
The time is 11,33
